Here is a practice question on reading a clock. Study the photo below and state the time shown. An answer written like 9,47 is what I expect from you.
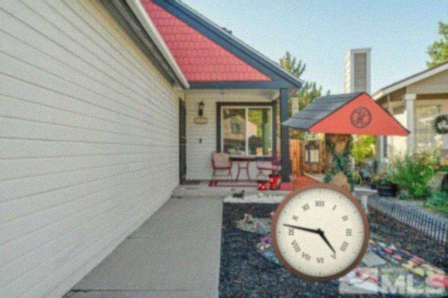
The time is 4,47
